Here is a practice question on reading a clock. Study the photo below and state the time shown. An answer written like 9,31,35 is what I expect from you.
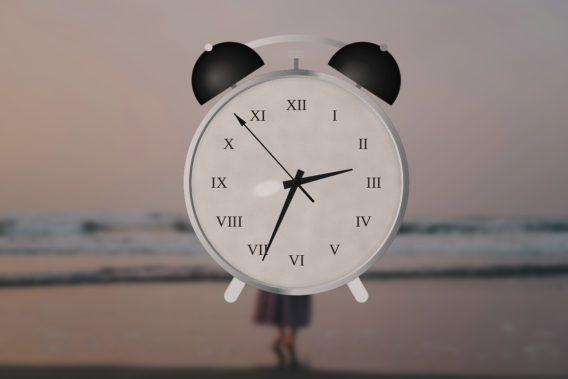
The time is 2,33,53
